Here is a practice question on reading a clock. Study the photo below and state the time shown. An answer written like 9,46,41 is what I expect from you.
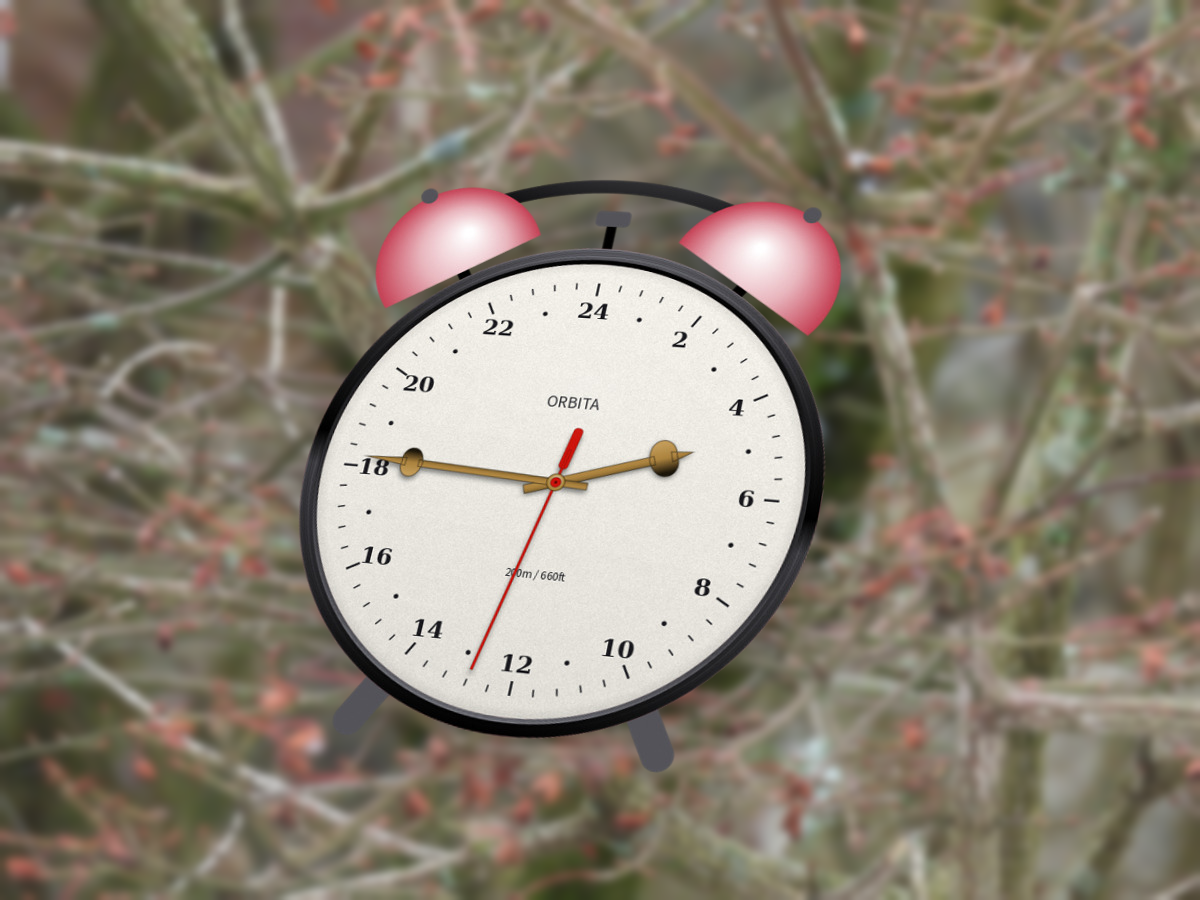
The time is 4,45,32
